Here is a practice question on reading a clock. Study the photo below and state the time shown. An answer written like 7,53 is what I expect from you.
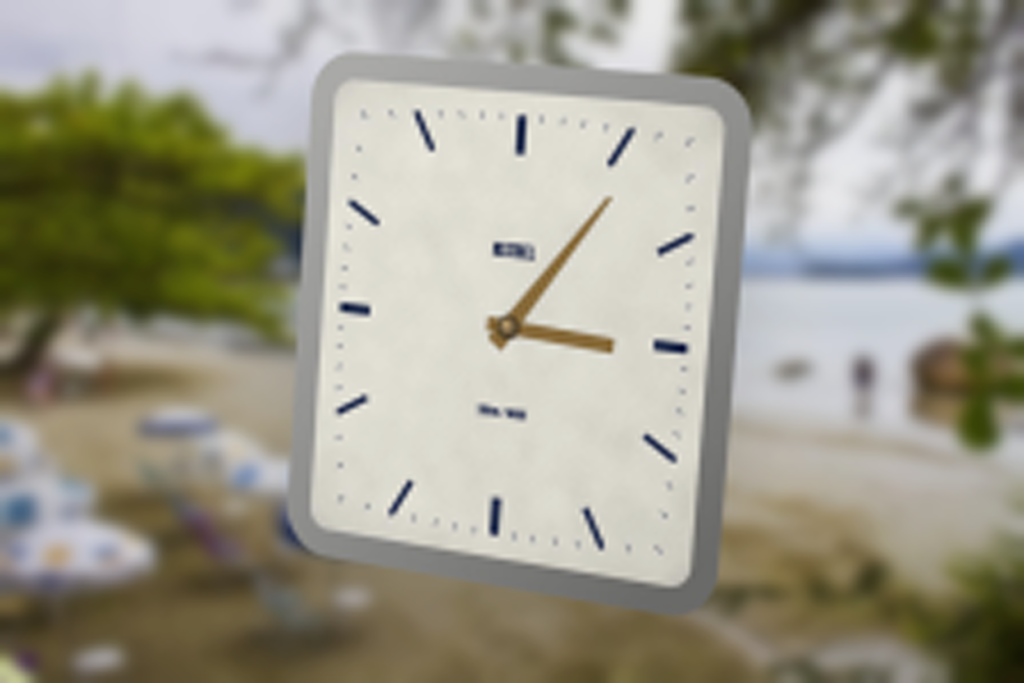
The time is 3,06
